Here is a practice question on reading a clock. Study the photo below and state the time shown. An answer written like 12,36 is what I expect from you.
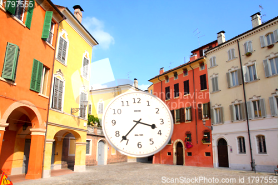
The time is 3,37
